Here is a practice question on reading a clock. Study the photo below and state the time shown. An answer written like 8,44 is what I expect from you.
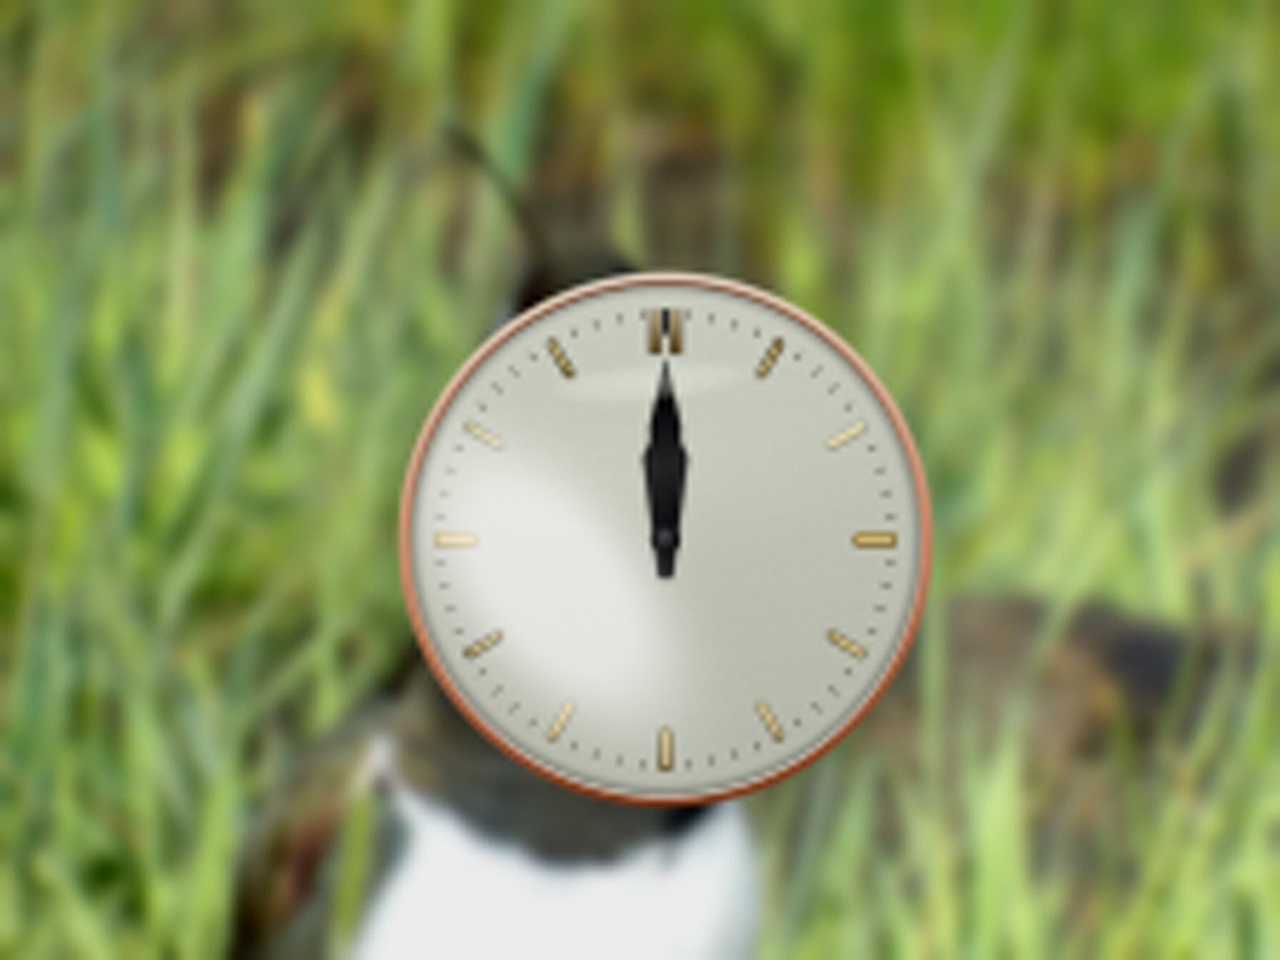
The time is 12,00
